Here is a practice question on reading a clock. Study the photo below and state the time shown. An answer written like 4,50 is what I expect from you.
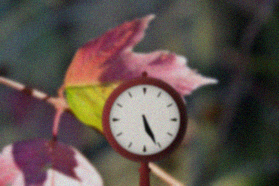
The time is 5,26
